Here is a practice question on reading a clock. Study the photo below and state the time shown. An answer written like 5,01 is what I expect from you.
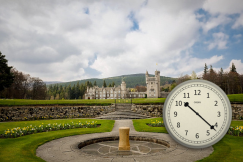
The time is 10,22
